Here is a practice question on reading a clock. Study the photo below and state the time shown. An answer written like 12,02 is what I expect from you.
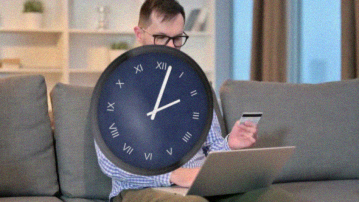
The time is 2,02
